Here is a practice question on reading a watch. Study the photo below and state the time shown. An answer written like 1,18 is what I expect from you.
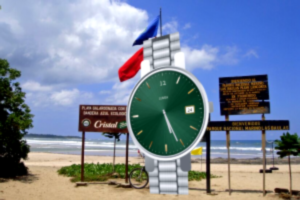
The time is 5,26
